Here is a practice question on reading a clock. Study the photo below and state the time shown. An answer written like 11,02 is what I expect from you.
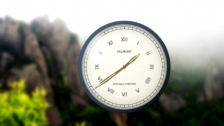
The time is 1,39
